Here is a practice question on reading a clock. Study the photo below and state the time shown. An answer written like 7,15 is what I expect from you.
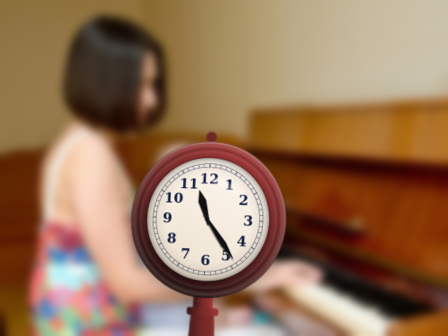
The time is 11,24
